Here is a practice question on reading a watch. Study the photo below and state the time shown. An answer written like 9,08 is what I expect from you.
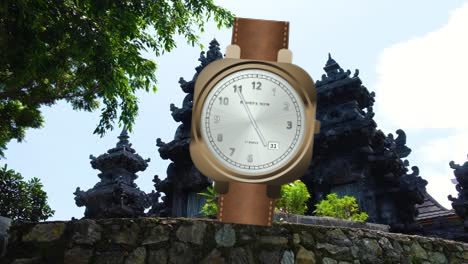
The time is 4,55
